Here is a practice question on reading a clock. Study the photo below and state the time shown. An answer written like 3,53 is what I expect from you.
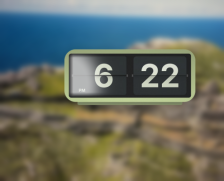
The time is 6,22
